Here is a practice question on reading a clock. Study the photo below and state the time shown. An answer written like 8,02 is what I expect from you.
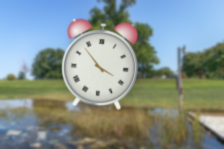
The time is 3,53
